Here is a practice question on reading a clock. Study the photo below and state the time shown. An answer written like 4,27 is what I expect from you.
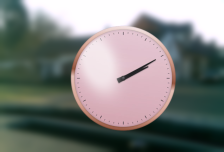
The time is 2,10
